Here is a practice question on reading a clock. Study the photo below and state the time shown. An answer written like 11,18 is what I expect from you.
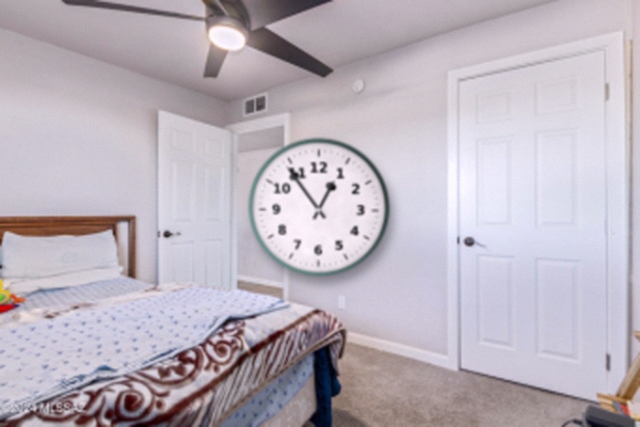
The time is 12,54
